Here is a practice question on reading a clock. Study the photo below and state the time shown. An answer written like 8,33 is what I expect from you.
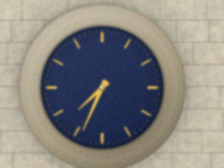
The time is 7,34
